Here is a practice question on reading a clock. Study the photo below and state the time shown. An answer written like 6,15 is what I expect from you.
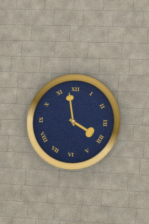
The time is 3,58
